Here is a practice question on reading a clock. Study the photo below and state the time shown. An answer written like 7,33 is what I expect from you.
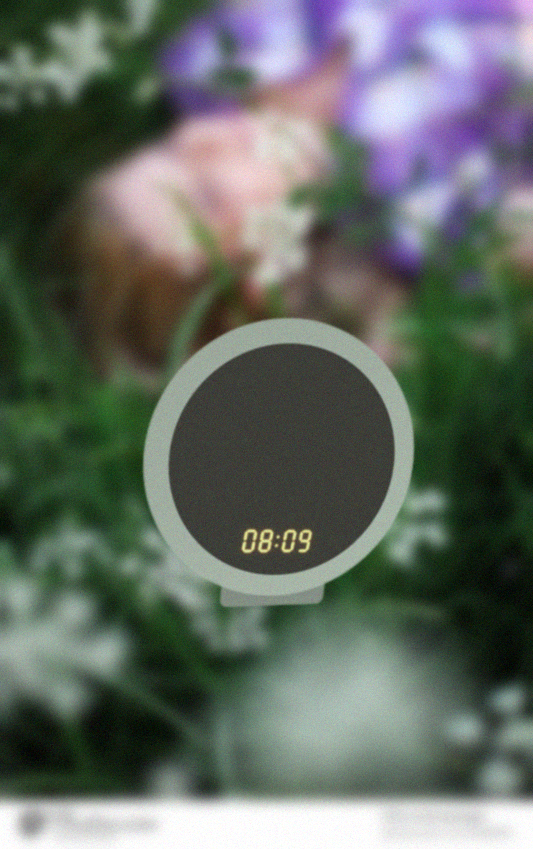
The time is 8,09
